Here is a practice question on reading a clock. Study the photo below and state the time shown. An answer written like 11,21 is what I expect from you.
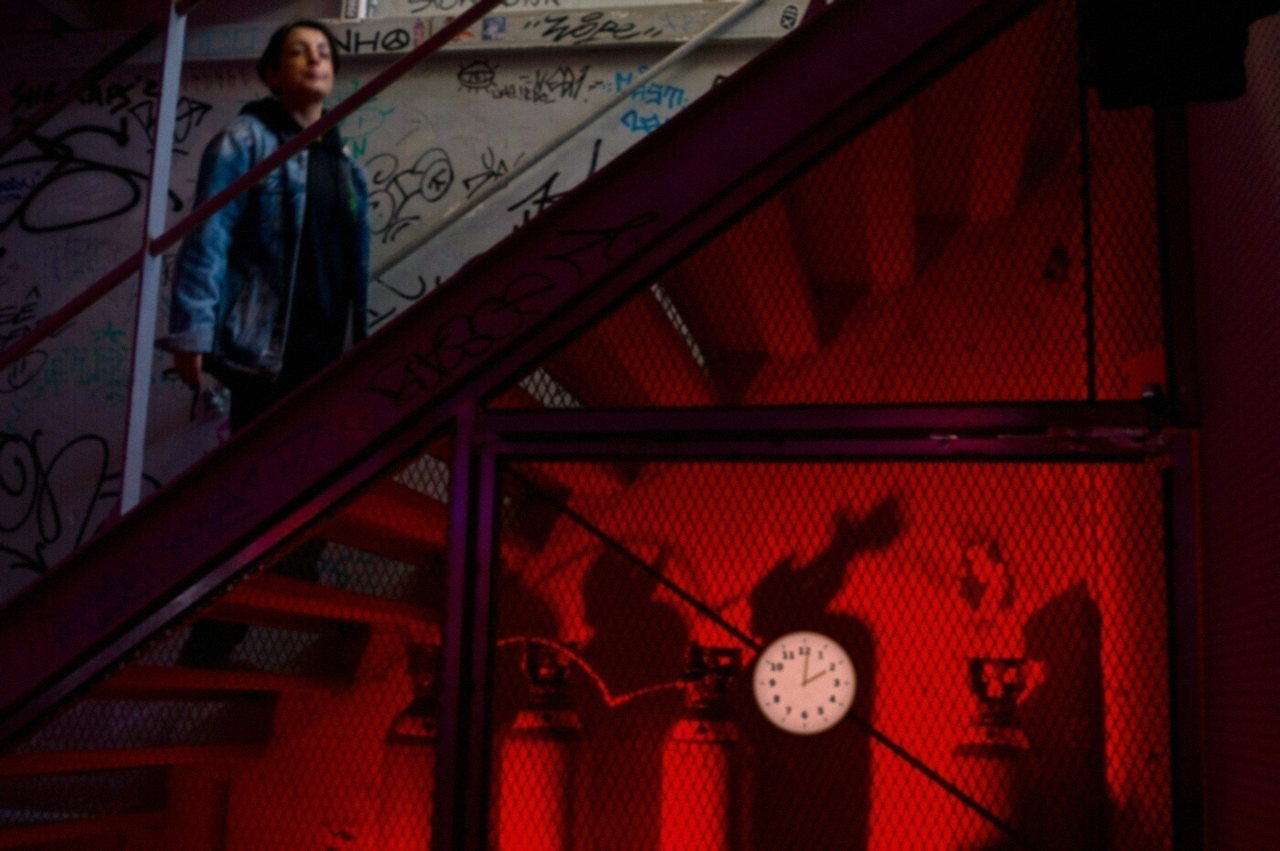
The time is 2,01
